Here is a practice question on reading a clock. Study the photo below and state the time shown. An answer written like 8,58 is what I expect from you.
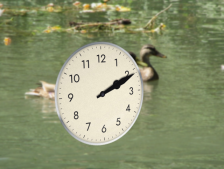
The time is 2,11
